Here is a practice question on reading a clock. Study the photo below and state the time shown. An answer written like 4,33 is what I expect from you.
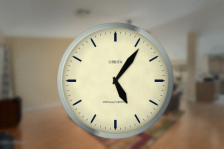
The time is 5,06
